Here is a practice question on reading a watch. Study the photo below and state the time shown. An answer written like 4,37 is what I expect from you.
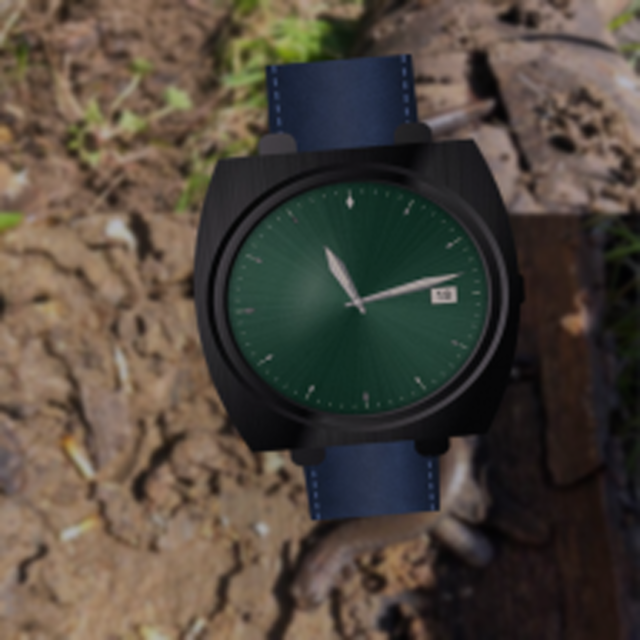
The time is 11,13
